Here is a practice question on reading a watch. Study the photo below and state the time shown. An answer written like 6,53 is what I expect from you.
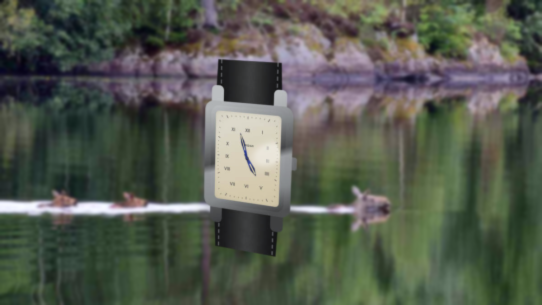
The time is 4,57
